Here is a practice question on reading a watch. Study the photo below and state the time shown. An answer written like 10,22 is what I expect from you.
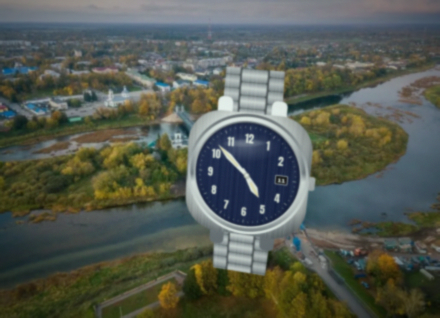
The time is 4,52
